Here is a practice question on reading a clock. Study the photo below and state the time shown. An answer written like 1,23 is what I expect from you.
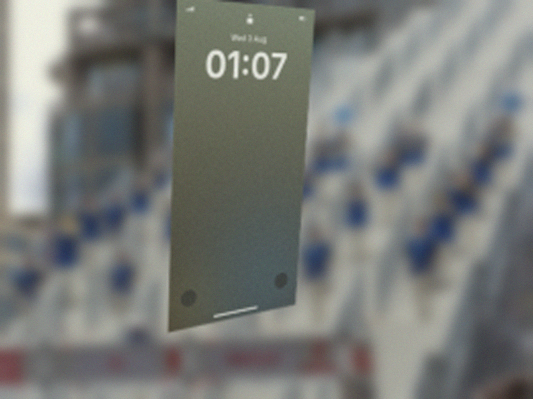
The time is 1,07
